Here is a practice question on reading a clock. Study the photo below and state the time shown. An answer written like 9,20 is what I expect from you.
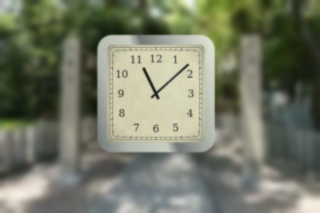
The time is 11,08
